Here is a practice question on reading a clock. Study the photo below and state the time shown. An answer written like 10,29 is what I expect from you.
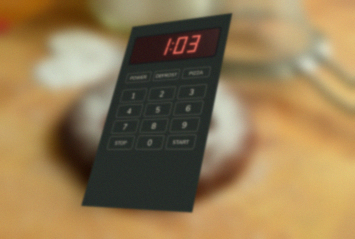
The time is 1,03
